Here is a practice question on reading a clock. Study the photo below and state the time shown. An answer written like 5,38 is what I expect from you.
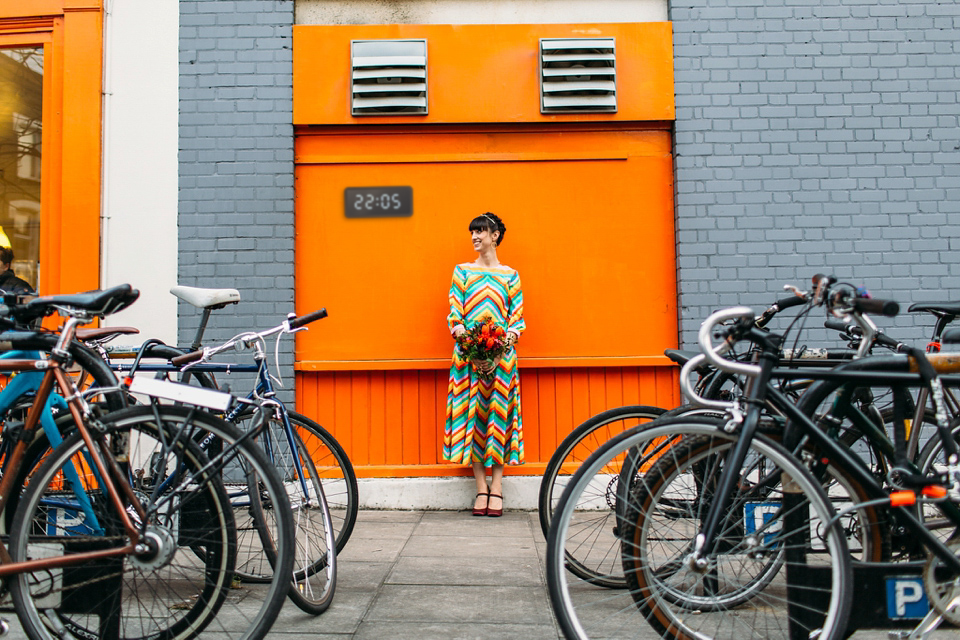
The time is 22,05
